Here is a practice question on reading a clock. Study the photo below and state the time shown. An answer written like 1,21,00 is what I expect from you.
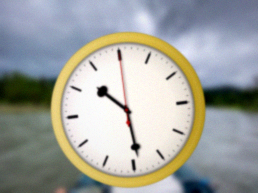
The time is 10,29,00
